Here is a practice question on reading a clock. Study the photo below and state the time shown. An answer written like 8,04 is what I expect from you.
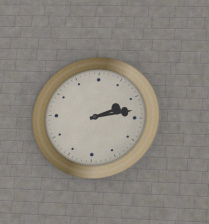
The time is 2,13
